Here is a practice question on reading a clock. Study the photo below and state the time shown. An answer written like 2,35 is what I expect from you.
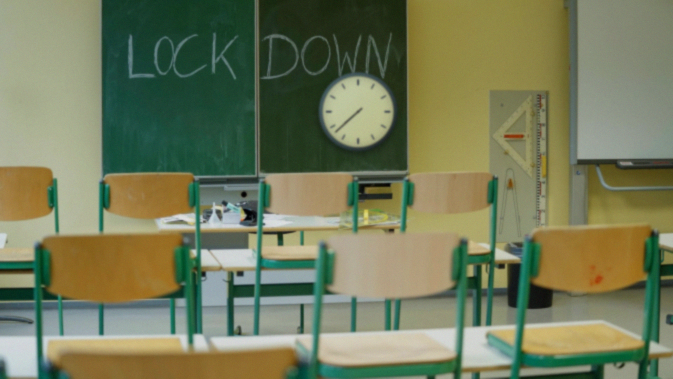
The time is 7,38
